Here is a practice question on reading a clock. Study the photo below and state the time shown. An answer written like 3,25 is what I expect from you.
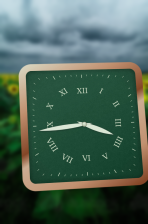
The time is 3,44
